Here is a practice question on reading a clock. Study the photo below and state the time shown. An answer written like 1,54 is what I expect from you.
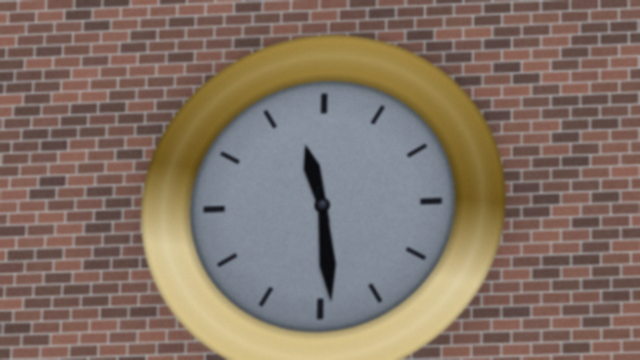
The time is 11,29
